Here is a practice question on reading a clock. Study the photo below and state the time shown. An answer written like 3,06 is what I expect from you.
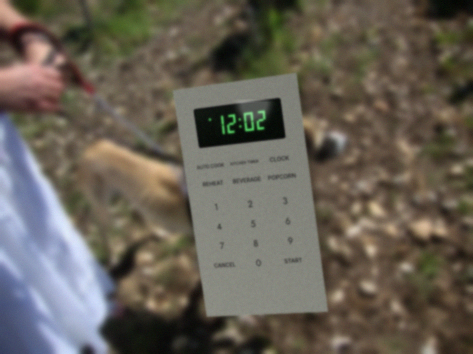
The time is 12,02
